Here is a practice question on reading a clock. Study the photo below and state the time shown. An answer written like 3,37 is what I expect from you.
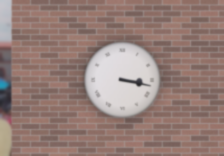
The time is 3,17
